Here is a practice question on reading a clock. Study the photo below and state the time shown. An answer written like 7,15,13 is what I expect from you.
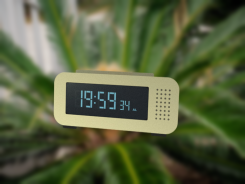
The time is 19,59,34
